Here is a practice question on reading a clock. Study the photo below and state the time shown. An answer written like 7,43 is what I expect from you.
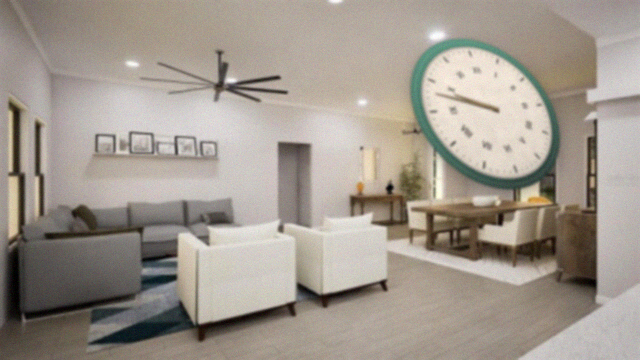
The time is 9,48
